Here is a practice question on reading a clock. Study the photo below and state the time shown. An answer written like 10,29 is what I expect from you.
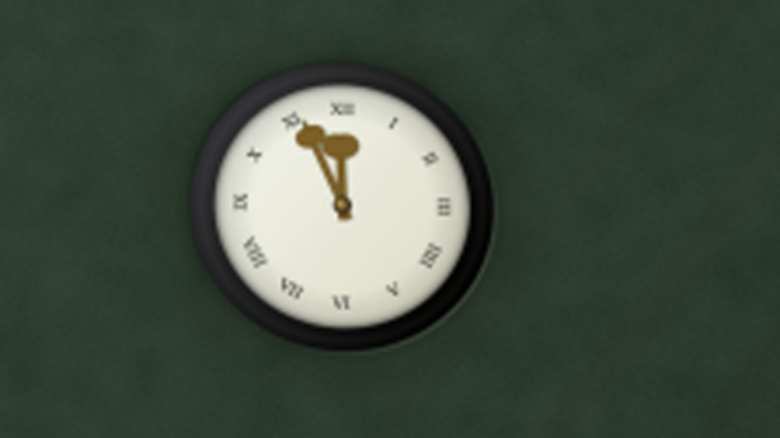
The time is 11,56
